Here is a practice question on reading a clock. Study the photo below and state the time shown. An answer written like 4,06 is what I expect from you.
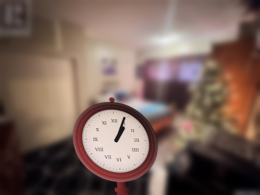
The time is 1,04
